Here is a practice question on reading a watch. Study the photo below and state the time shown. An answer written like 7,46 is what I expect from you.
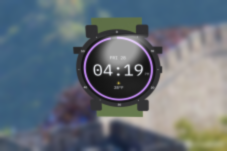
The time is 4,19
